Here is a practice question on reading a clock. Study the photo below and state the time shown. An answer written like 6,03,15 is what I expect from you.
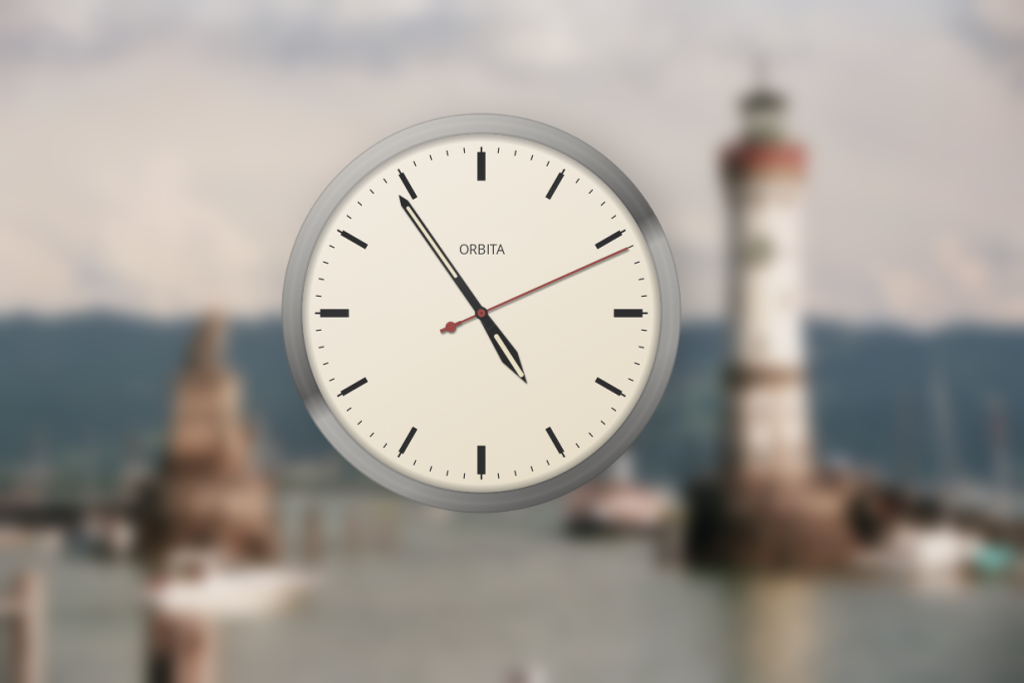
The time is 4,54,11
